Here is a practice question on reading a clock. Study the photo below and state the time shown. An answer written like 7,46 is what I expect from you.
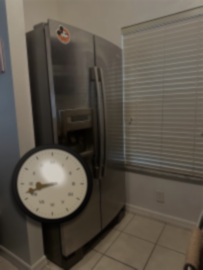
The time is 8,42
